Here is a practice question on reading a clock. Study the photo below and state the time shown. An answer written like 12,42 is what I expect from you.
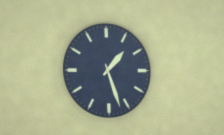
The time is 1,27
